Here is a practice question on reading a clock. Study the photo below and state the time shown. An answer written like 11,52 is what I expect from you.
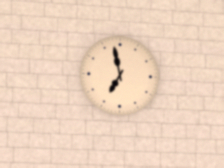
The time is 6,58
